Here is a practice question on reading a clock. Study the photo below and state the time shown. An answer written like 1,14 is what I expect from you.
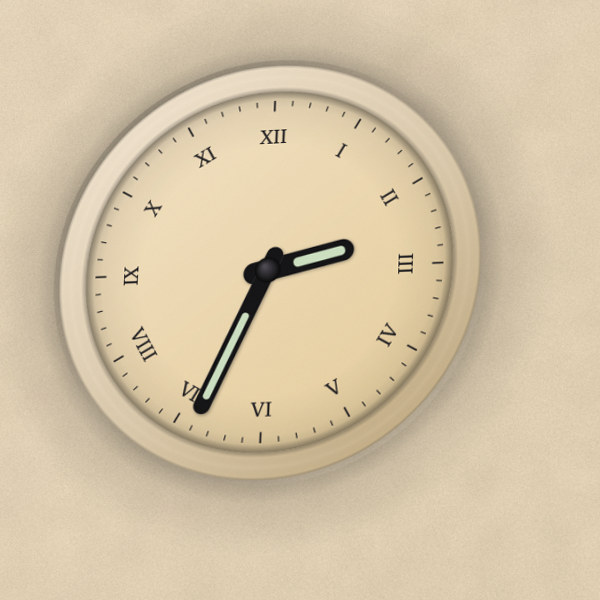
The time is 2,34
